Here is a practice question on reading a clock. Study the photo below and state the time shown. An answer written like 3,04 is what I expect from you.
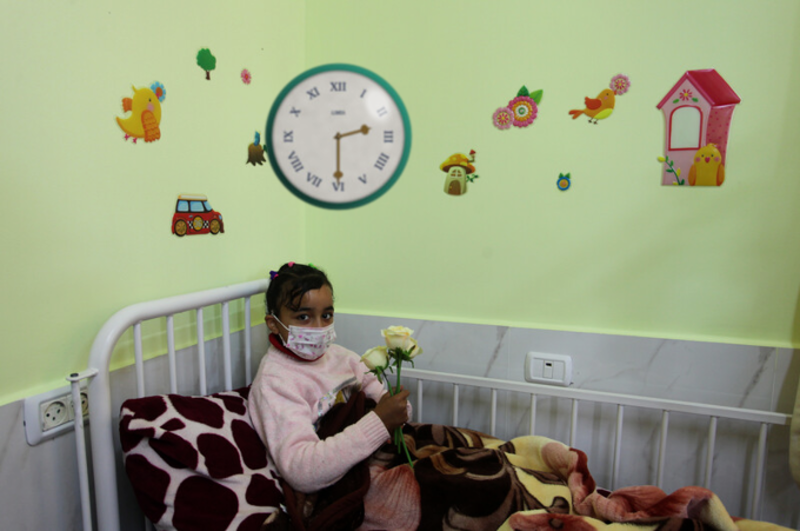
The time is 2,30
